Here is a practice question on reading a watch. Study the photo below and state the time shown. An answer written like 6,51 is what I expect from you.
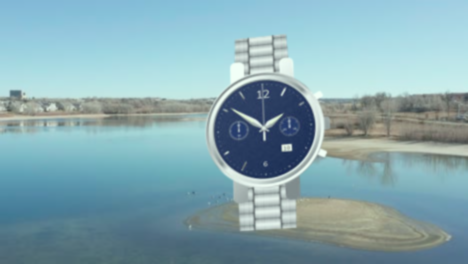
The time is 1,51
